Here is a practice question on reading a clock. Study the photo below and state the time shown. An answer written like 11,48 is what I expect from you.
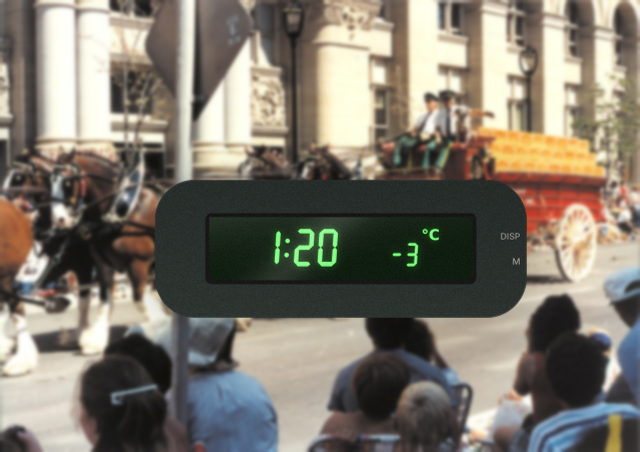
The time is 1,20
